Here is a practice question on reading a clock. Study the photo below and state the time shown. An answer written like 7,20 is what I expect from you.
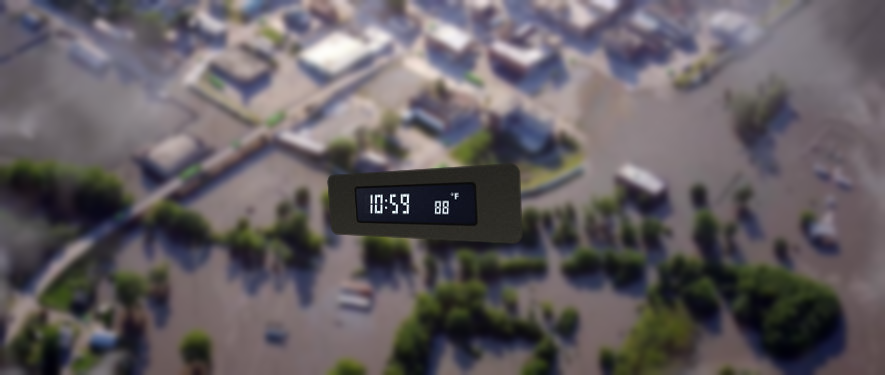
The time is 10,59
